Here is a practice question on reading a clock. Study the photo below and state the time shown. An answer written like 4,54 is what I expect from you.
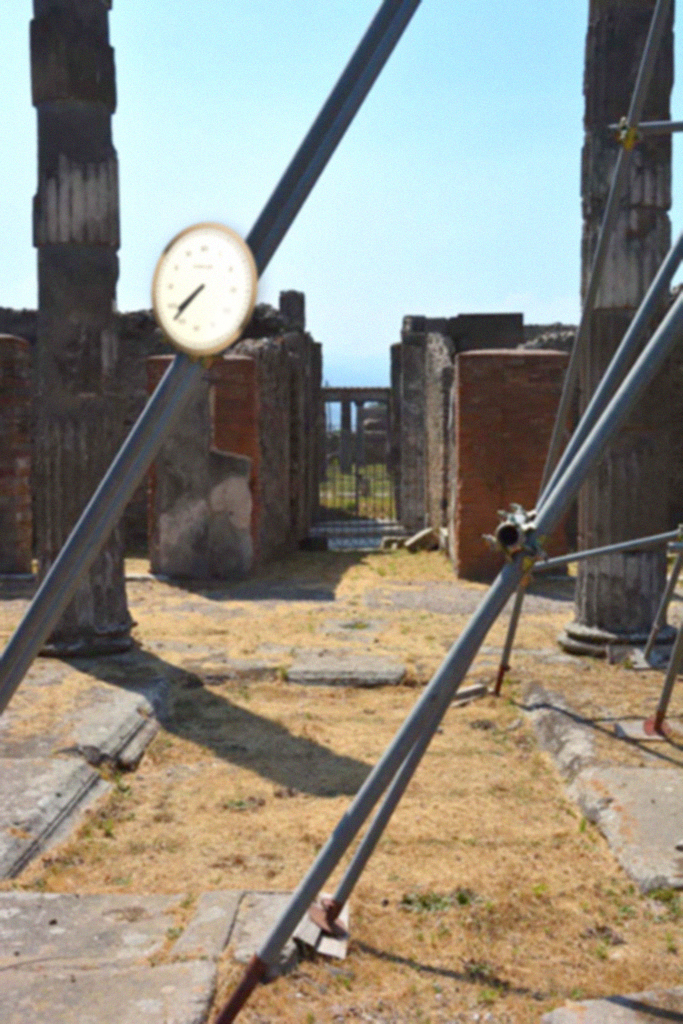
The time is 7,37
